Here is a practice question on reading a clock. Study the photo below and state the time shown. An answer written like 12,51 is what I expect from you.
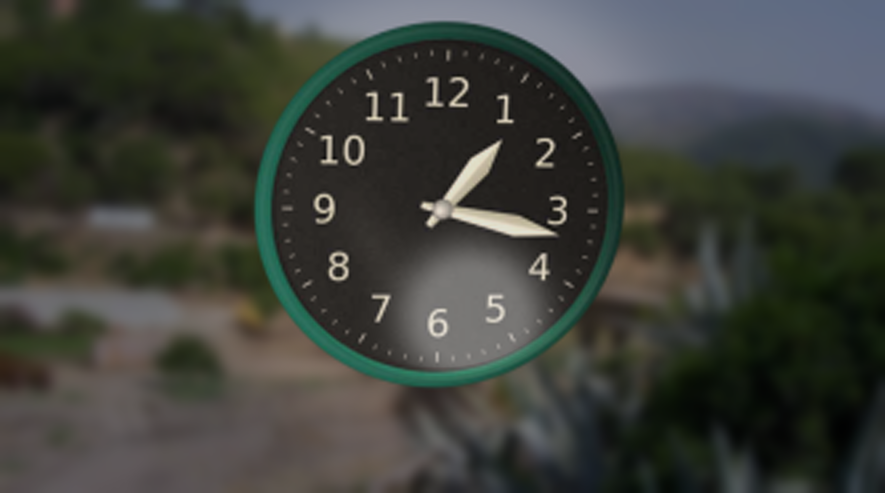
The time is 1,17
